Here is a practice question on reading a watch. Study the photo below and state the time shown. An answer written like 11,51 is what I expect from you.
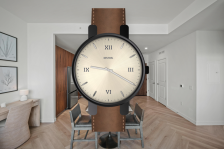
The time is 9,20
